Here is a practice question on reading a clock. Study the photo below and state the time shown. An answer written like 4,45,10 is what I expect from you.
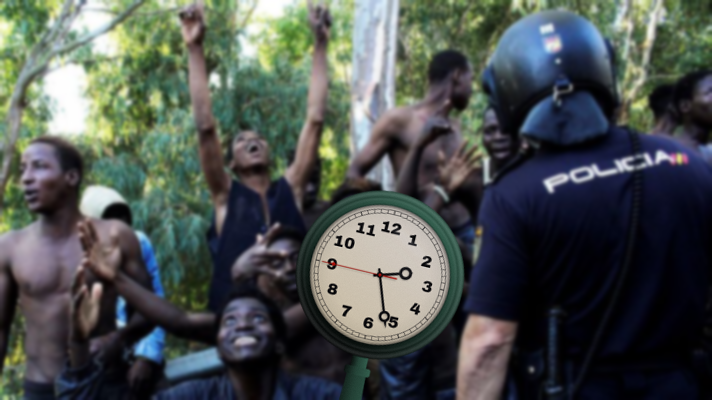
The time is 2,26,45
